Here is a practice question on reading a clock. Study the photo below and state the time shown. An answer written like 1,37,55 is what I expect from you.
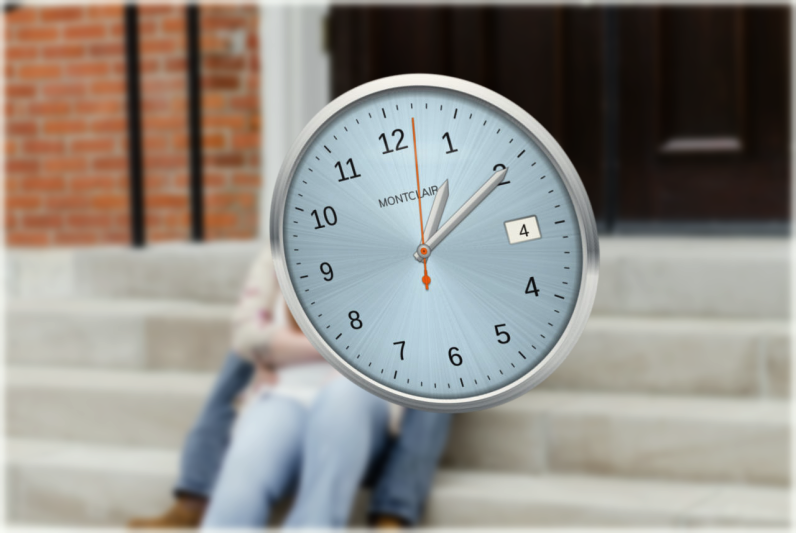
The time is 1,10,02
